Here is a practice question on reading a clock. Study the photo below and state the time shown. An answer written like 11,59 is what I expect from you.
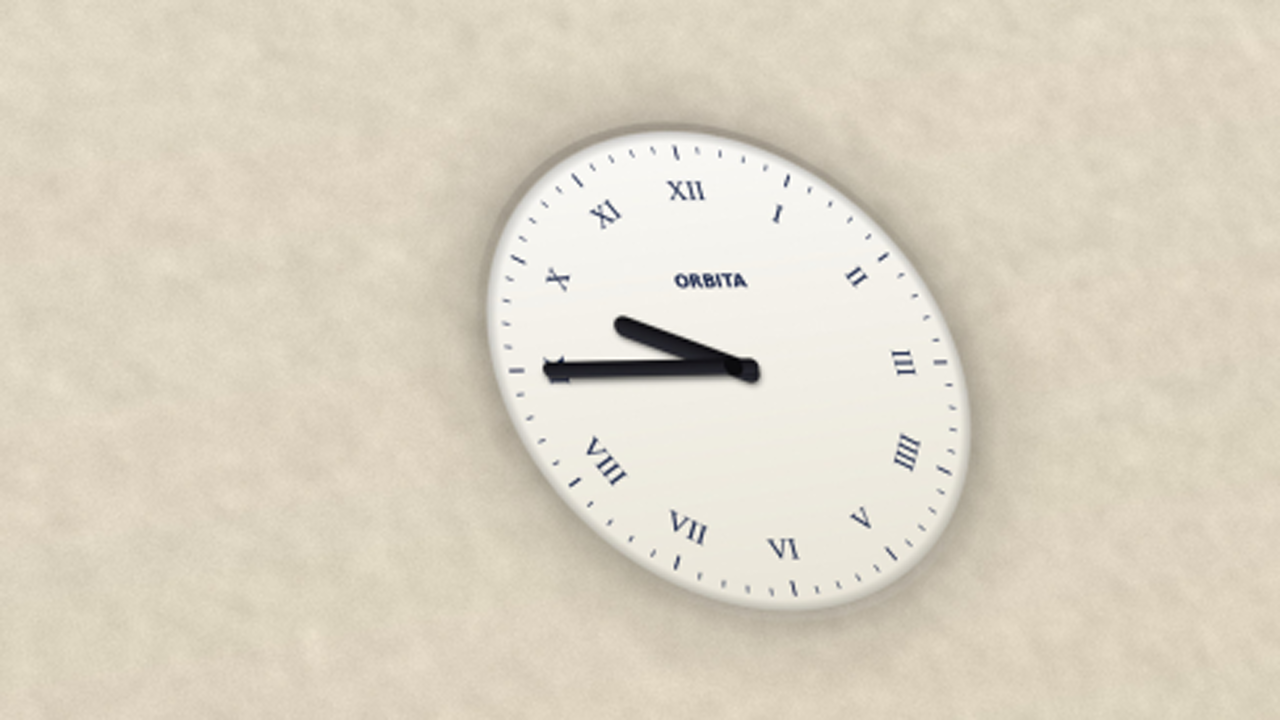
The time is 9,45
